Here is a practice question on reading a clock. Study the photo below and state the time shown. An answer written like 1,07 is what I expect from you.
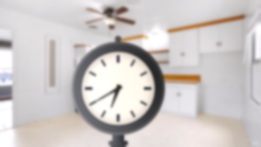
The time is 6,40
